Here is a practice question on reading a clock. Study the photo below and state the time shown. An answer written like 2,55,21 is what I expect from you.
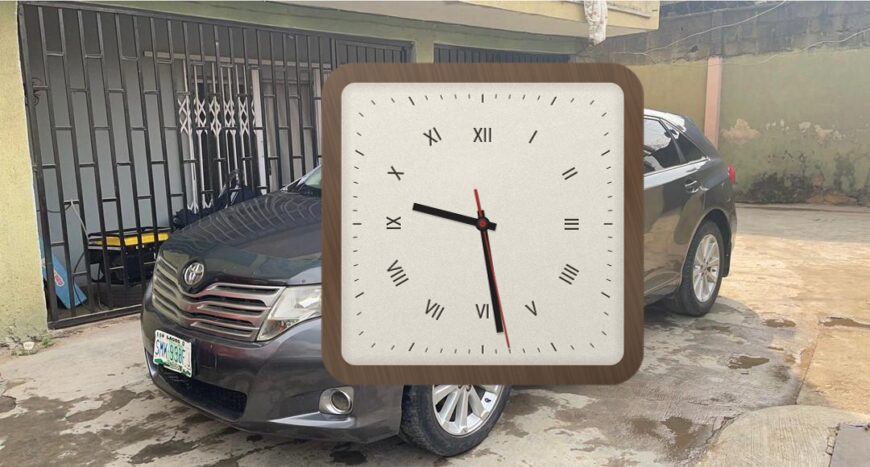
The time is 9,28,28
